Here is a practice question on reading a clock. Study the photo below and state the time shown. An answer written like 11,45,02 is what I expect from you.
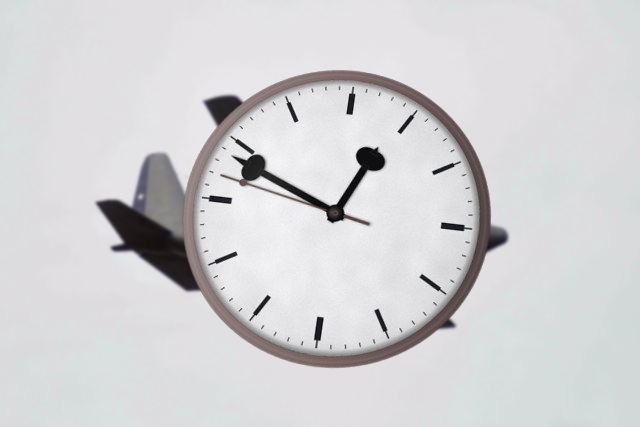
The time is 12,48,47
